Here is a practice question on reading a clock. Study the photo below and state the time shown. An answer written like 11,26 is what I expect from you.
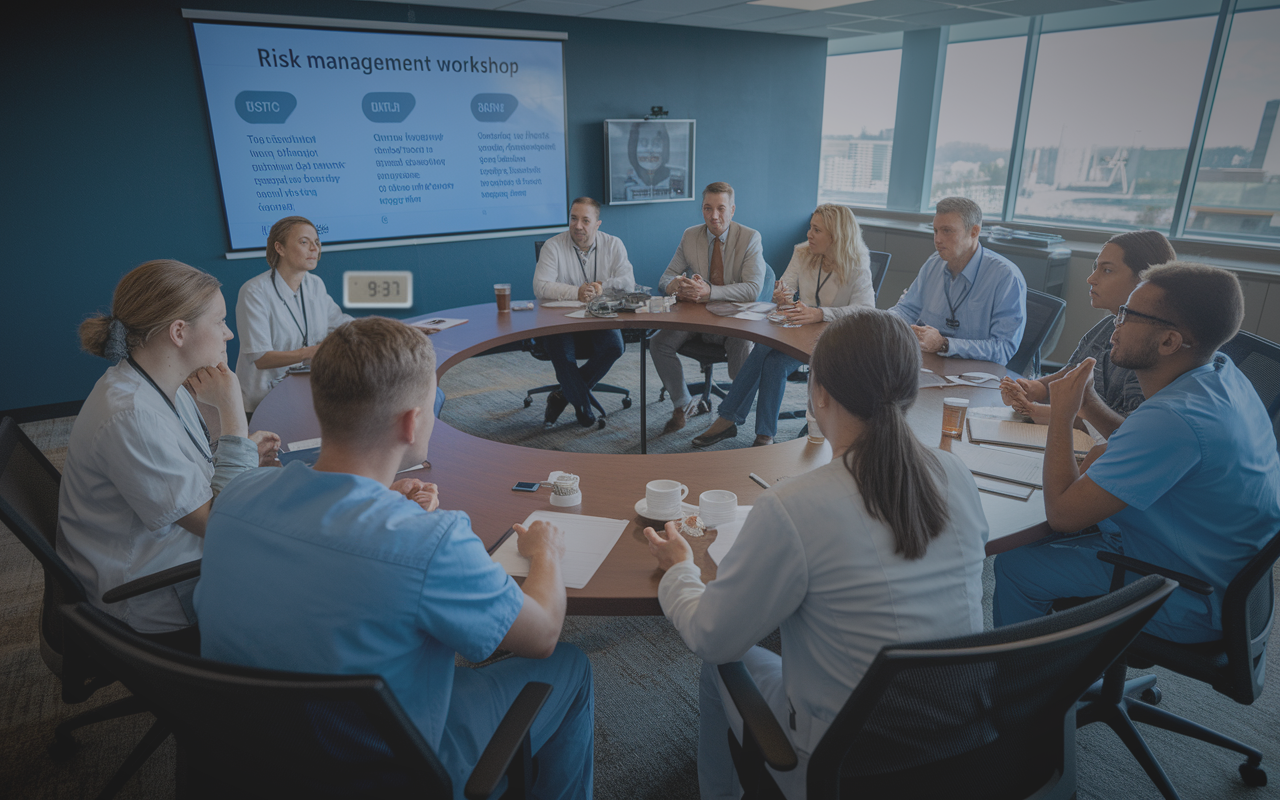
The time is 9,37
